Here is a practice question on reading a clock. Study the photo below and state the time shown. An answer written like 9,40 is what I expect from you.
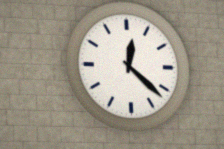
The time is 12,22
